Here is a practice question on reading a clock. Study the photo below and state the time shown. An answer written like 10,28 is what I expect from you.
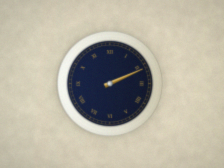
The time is 2,11
